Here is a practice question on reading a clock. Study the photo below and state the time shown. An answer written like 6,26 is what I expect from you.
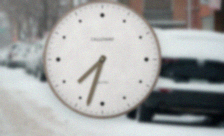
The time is 7,33
